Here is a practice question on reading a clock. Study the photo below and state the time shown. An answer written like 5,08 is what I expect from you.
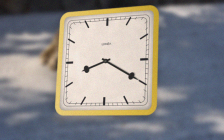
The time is 8,20
